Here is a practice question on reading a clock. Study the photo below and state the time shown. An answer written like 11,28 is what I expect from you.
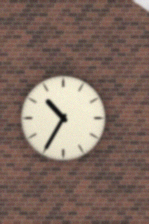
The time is 10,35
